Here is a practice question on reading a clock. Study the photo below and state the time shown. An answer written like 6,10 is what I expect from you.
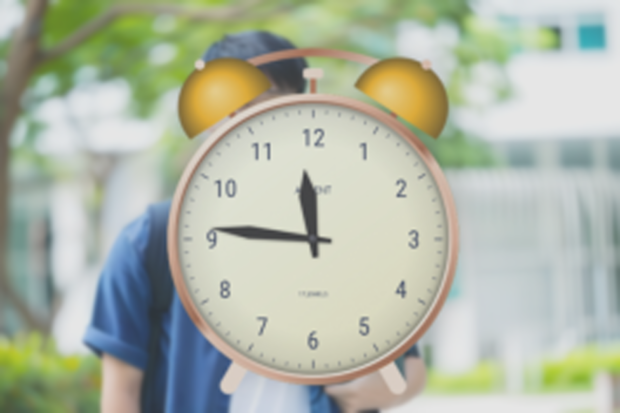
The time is 11,46
